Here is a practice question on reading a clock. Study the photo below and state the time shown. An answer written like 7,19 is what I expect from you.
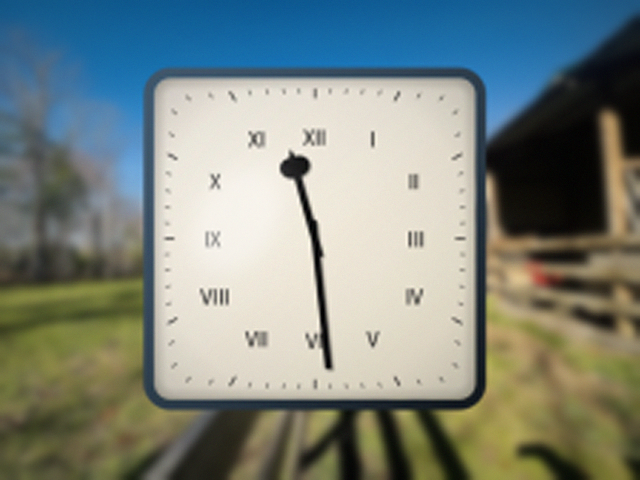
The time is 11,29
